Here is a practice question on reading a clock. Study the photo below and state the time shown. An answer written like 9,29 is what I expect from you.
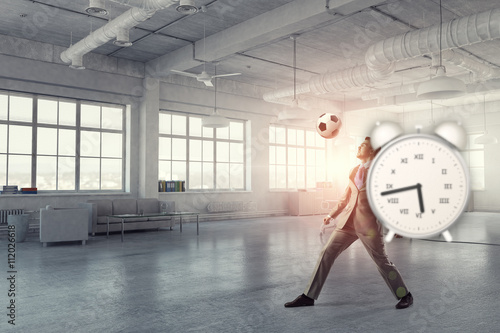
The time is 5,43
